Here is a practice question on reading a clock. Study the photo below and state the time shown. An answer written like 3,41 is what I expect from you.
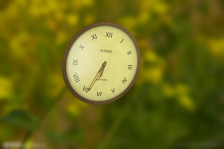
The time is 6,34
